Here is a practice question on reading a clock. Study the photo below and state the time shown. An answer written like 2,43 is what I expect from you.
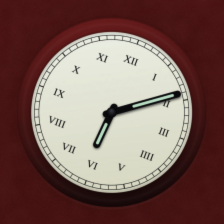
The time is 6,09
